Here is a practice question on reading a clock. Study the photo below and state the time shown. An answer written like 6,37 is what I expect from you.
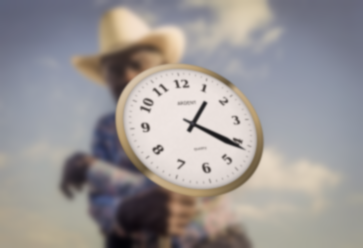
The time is 1,21
